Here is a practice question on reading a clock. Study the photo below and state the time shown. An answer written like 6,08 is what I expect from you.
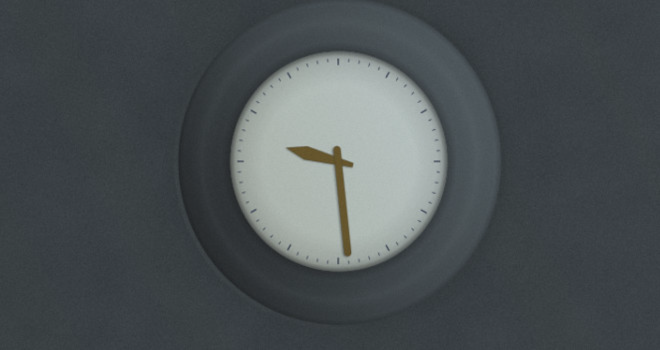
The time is 9,29
